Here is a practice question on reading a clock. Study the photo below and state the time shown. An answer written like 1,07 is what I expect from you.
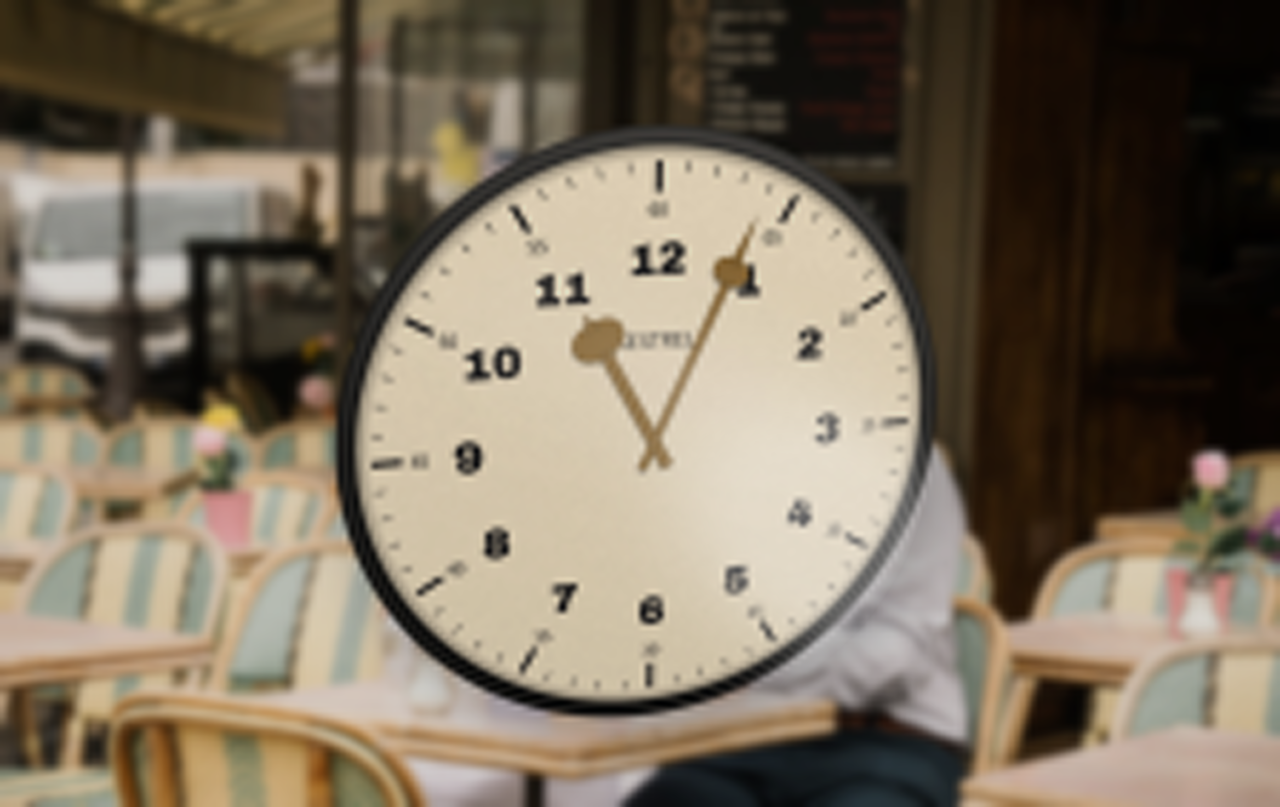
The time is 11,04
